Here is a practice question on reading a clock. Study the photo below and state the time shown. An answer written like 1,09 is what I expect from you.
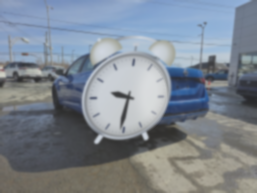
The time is 9,31
